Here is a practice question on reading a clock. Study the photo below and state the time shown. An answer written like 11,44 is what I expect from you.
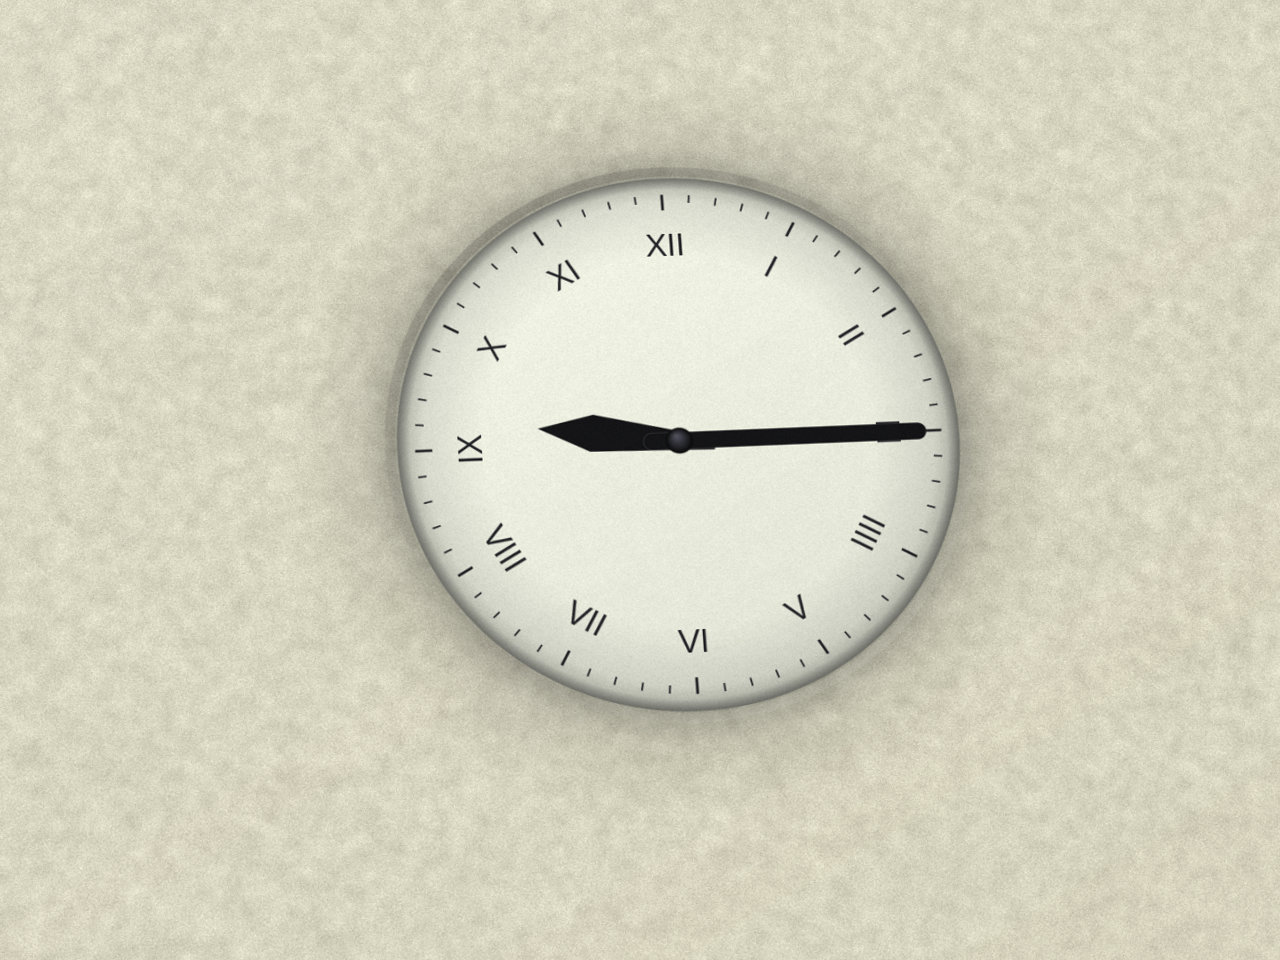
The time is 9,15
